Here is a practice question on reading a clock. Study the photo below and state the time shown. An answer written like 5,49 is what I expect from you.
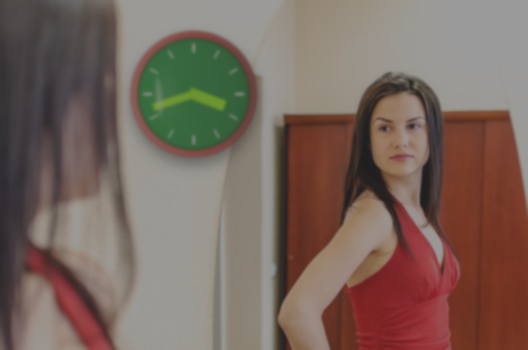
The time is 3,42
